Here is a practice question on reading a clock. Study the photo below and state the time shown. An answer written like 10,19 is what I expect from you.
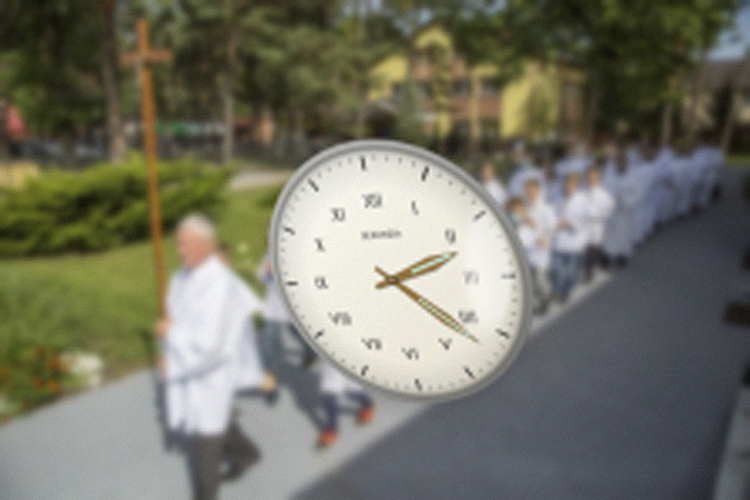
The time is 2,22
